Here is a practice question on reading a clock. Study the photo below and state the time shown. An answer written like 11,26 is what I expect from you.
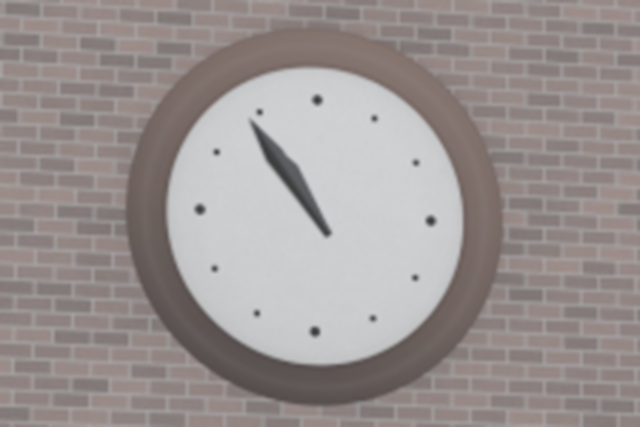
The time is 10,54
